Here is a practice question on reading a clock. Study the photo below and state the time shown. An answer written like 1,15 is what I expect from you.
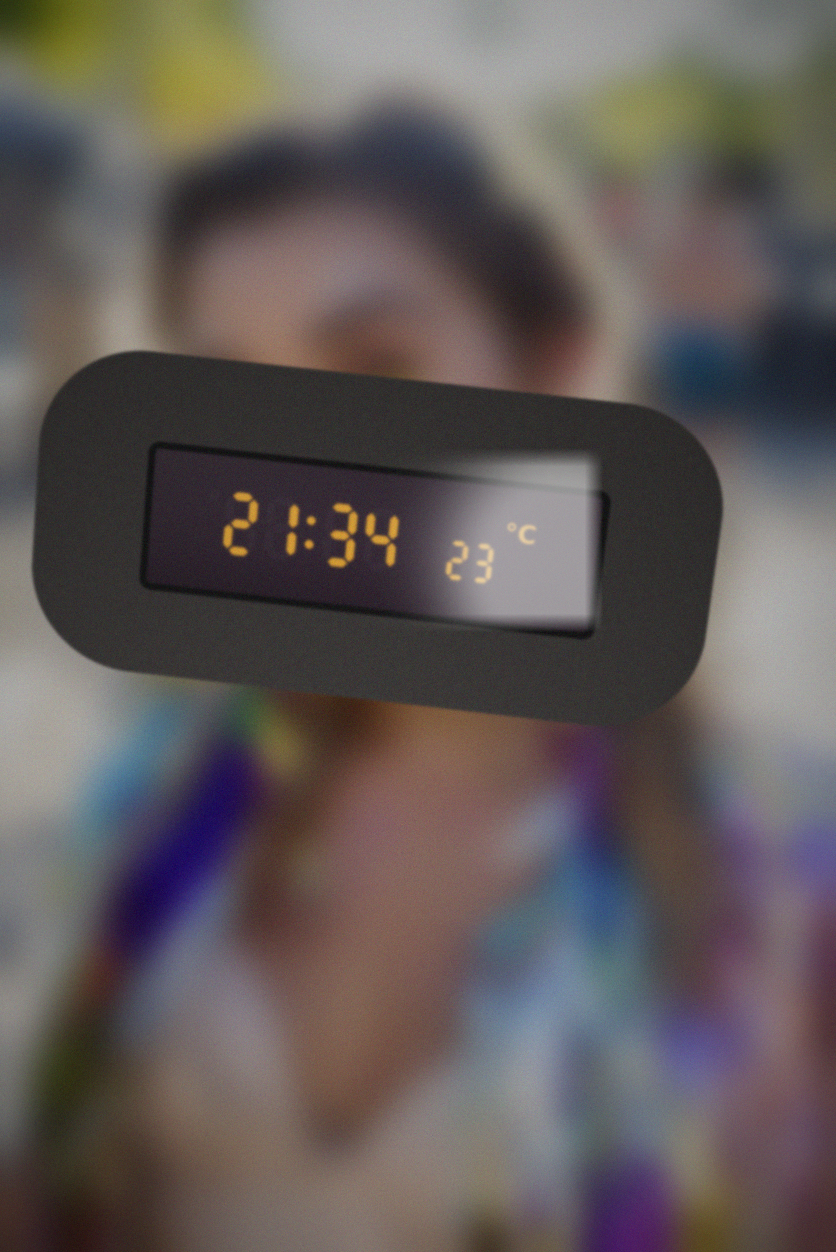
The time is 21,34
